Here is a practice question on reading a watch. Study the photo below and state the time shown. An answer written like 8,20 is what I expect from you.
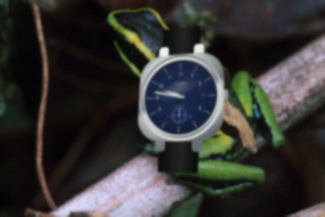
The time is 9,47
